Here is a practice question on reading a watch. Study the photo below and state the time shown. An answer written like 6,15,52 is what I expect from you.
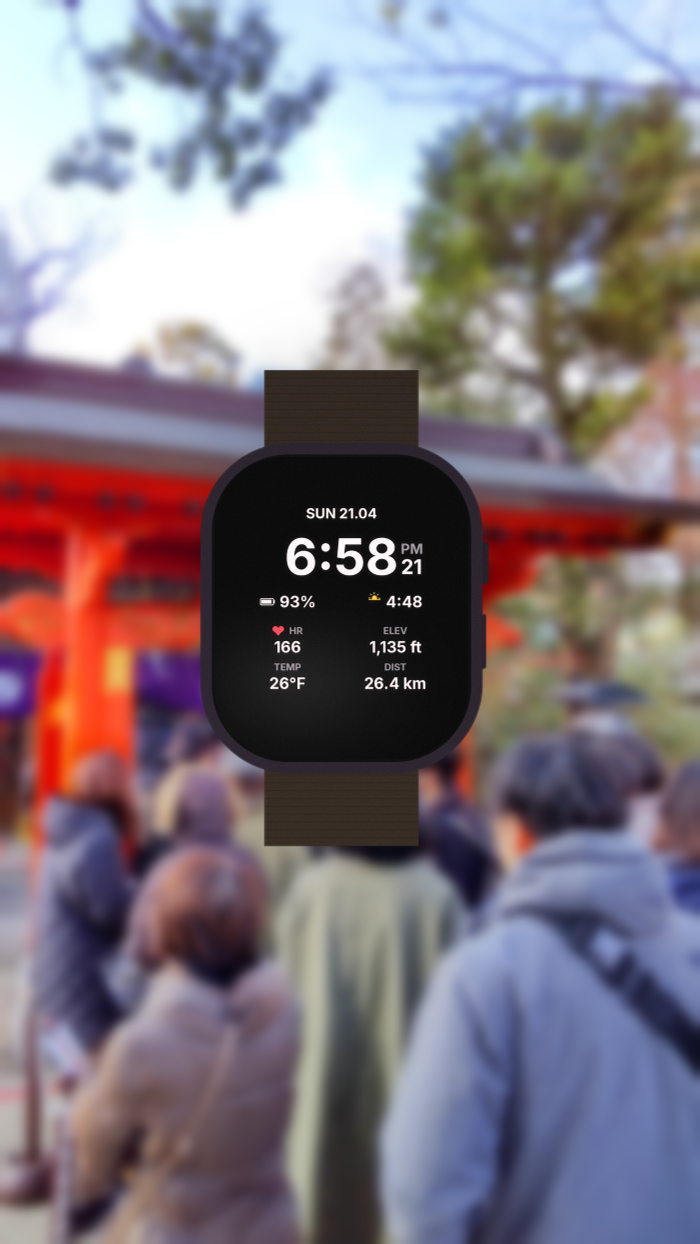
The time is 6,58,21
